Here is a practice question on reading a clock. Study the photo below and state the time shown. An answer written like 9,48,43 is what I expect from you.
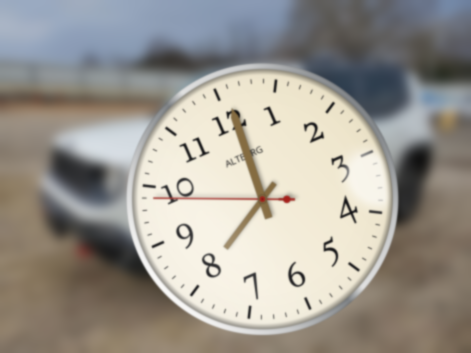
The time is 8,00,49
